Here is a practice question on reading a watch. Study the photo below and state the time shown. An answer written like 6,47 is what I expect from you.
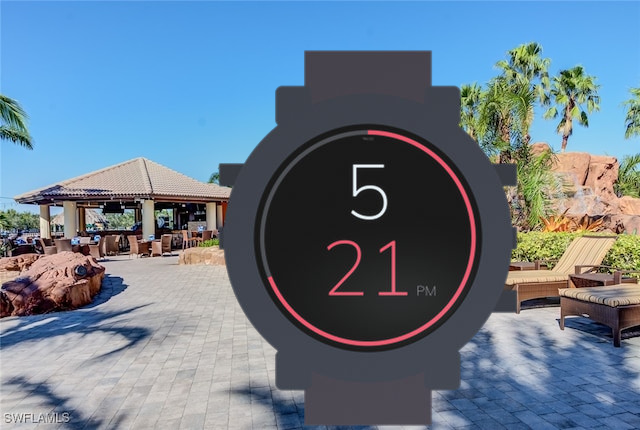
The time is 5,21
